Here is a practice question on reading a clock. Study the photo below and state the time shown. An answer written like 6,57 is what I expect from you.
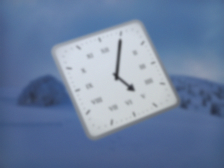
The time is 5,05
